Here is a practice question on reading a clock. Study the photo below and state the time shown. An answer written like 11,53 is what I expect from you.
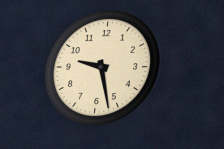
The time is 9,27
